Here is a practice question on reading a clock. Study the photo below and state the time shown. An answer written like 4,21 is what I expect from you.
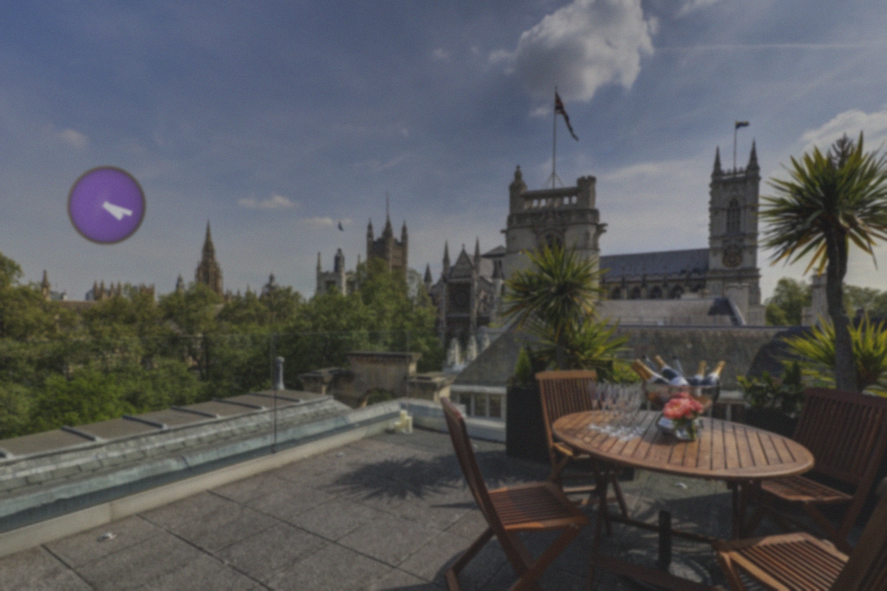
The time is 4,18
